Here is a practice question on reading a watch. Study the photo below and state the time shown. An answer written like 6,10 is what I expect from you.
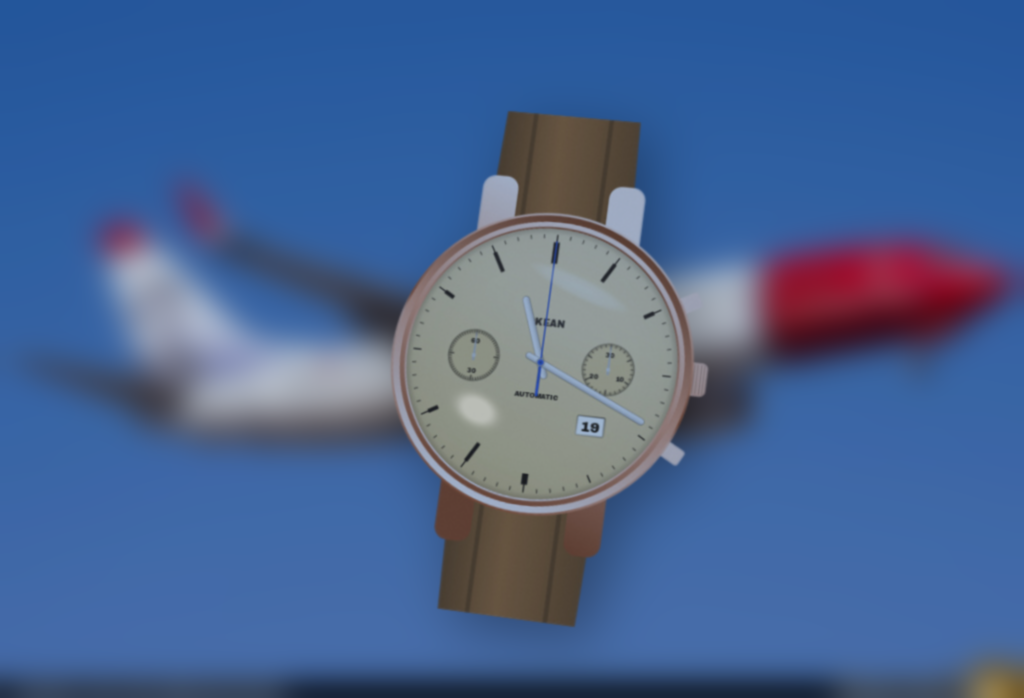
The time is 11,19
